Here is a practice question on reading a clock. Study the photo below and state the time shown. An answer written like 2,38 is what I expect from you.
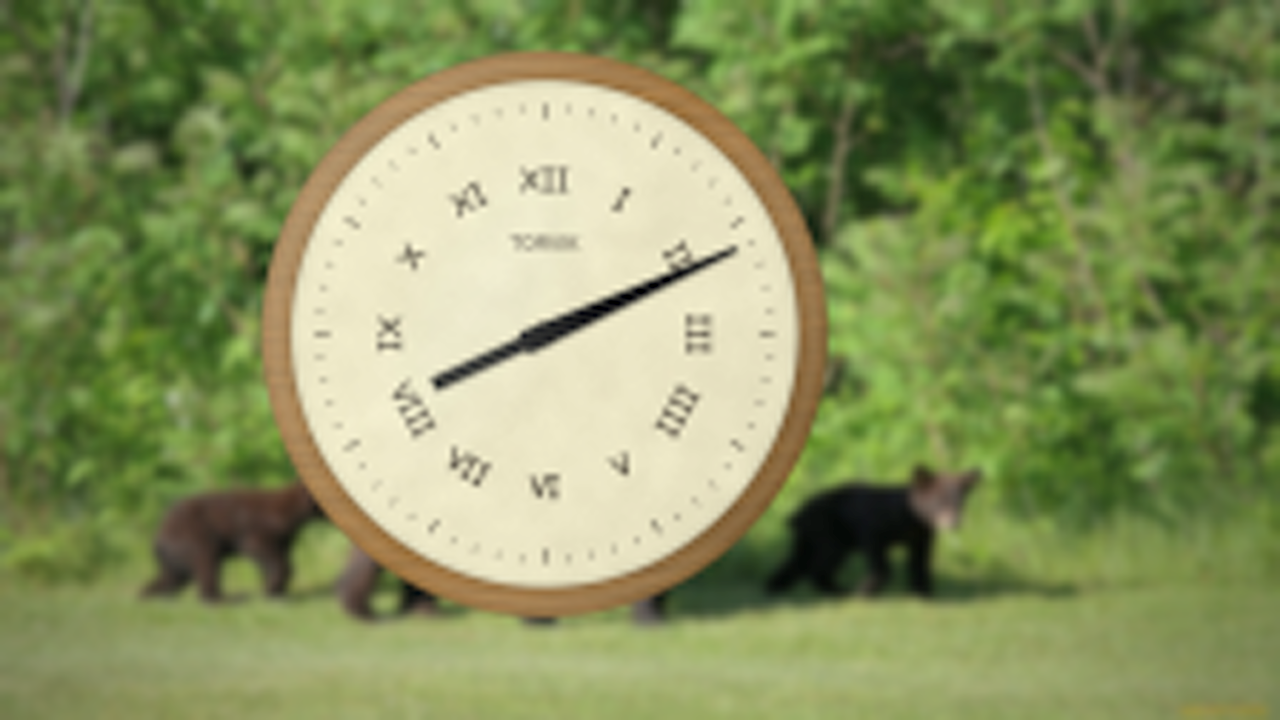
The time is 8,11
